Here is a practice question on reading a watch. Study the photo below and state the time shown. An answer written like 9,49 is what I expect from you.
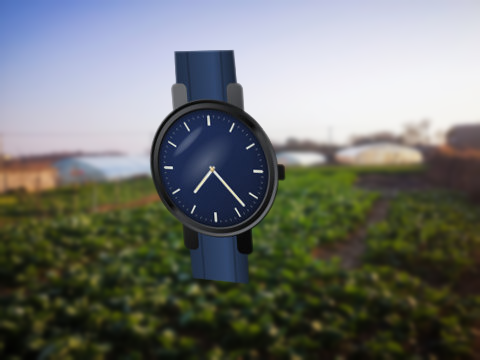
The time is 7,23
